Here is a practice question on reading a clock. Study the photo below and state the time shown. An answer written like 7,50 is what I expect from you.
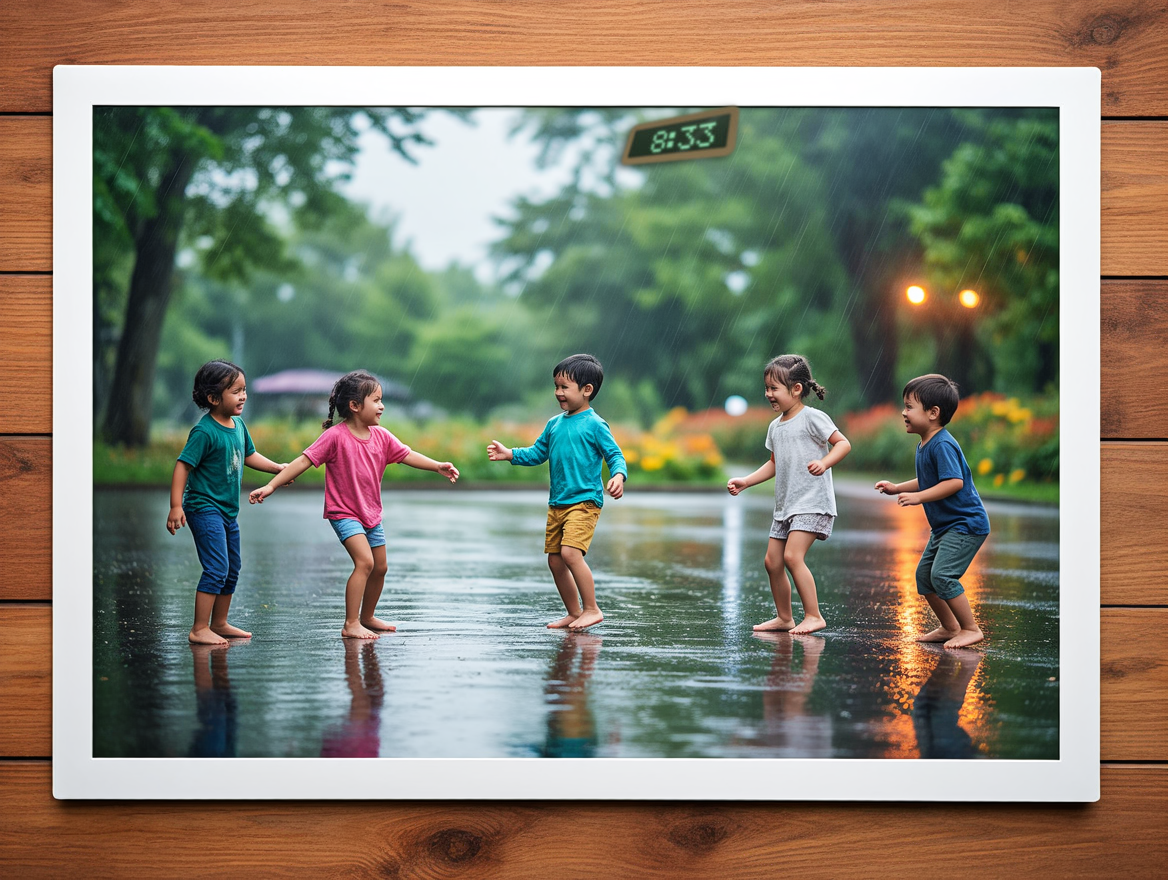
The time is 8,33
